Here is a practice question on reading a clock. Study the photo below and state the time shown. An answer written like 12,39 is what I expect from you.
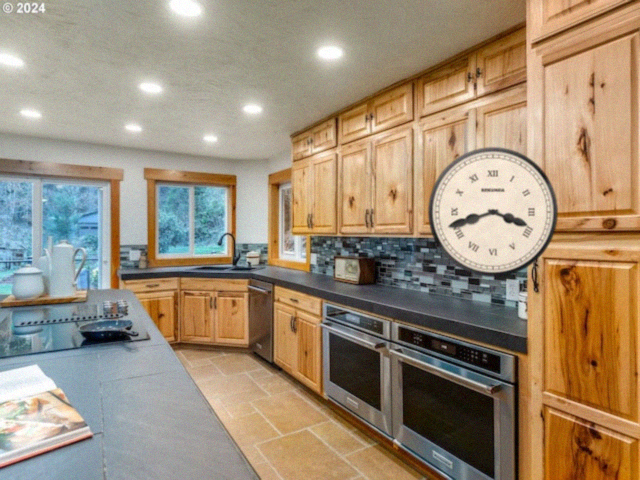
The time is 3,42
